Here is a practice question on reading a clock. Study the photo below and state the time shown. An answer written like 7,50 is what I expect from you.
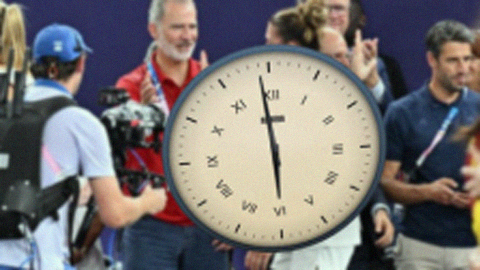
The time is 5,59
